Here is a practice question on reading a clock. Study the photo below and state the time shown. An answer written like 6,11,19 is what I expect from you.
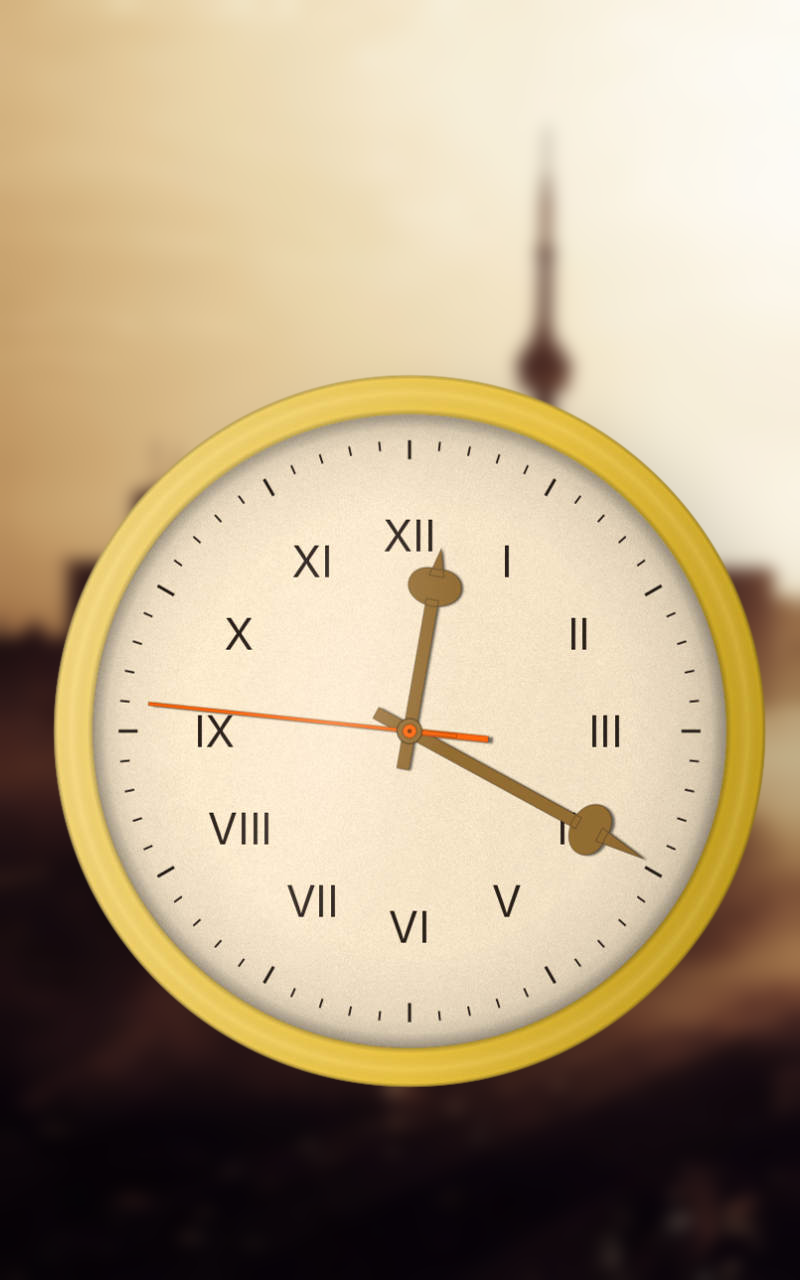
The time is 12,19,46
